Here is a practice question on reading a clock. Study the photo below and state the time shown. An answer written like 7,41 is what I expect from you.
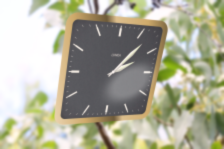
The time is 2,07
